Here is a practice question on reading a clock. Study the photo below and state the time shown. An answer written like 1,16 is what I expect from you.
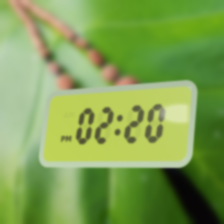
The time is 2,20
